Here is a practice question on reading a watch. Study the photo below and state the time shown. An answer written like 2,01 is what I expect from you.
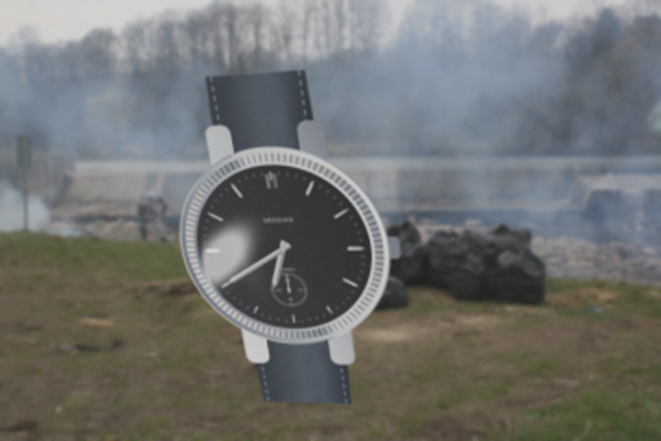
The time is 6,40
